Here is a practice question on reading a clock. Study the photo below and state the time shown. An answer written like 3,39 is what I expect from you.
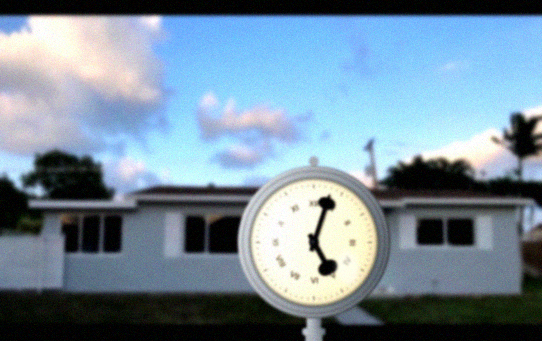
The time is 5,03
